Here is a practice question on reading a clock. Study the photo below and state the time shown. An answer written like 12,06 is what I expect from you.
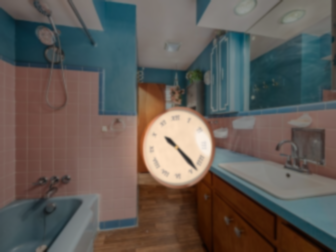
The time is 10,23
